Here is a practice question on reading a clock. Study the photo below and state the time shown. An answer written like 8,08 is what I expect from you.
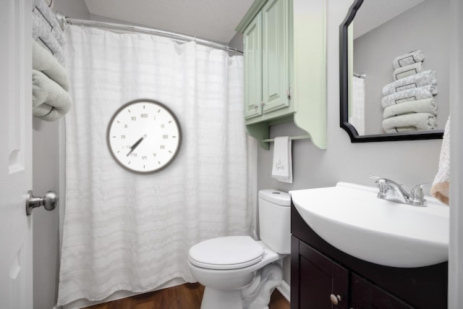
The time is 7,37
